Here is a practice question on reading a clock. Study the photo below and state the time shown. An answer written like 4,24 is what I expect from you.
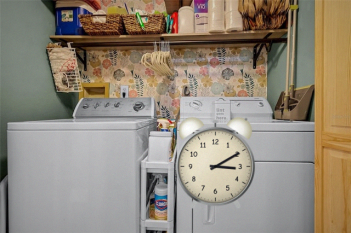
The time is 3,10
